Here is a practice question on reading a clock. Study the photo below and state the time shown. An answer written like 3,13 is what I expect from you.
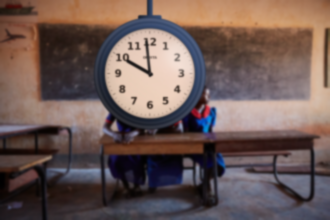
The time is 9,59
